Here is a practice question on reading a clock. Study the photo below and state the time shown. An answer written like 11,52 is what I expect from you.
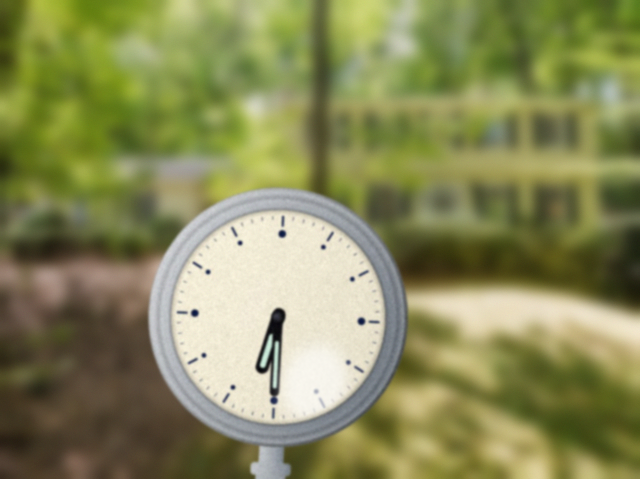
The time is 6,30
